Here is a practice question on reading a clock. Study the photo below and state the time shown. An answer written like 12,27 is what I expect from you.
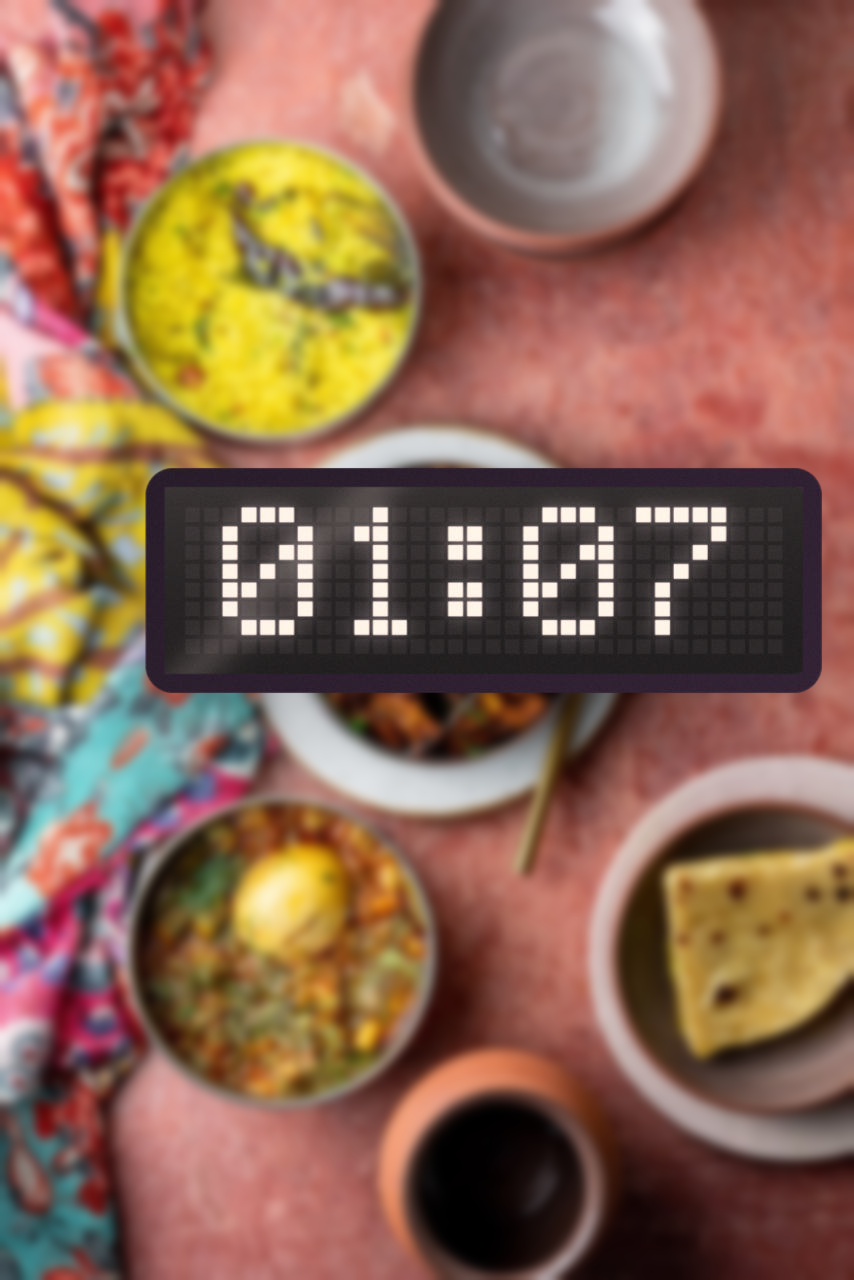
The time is 1,07
